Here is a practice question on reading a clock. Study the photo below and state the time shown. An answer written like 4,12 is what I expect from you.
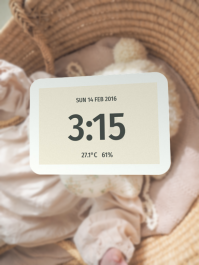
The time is 3,15
